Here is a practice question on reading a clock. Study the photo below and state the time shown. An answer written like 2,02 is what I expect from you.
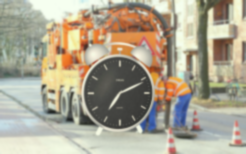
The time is 7,11
